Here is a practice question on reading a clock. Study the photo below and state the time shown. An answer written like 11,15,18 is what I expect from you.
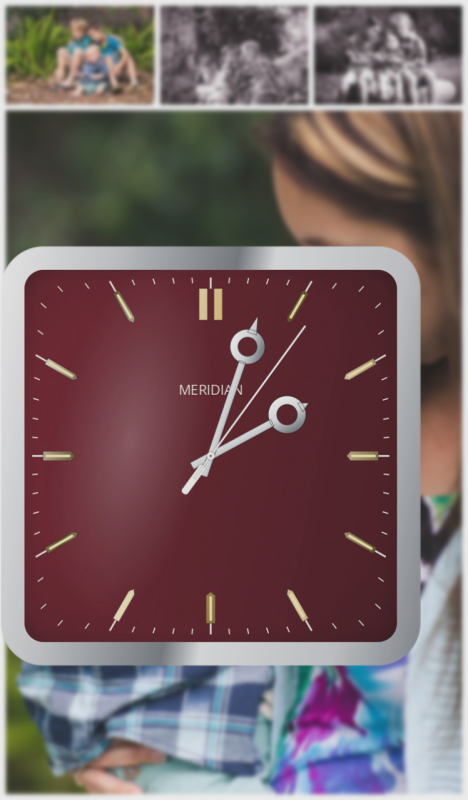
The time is 2,03,06
